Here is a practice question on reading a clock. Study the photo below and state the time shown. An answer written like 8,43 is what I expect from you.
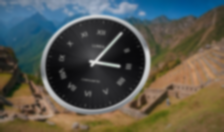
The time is 3,05
